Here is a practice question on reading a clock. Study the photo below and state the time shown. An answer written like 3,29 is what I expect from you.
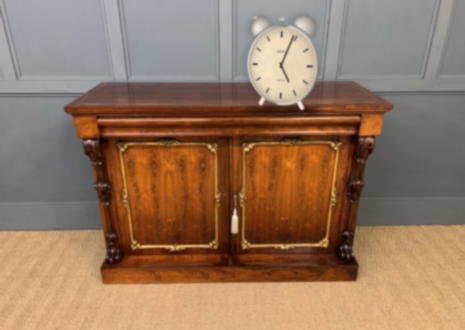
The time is 5,04
